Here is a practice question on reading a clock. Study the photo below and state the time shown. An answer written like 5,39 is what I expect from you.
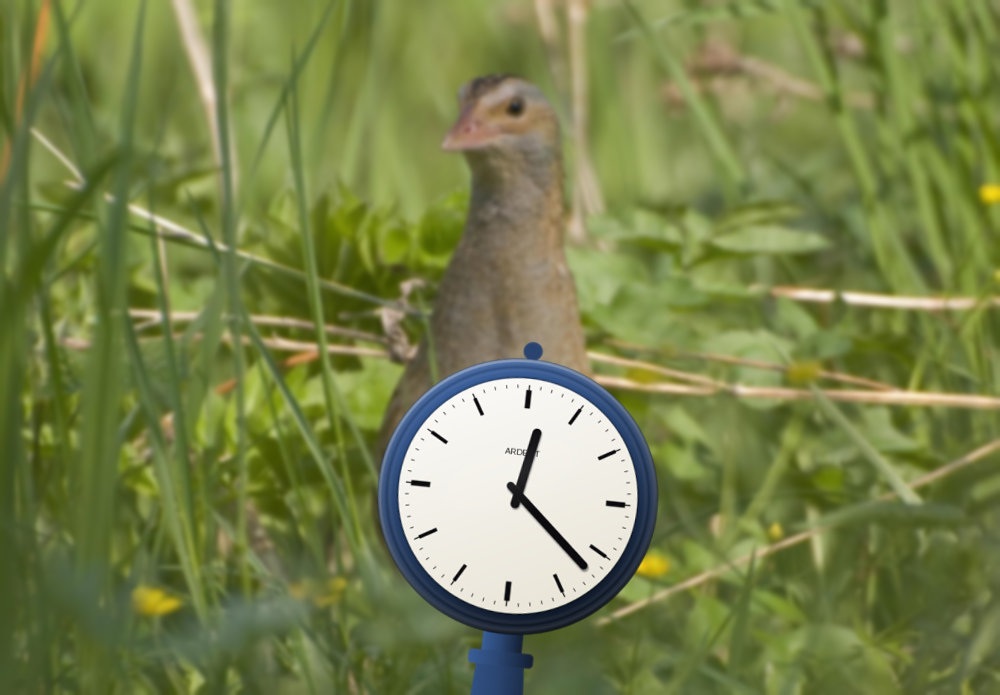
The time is 12,22
